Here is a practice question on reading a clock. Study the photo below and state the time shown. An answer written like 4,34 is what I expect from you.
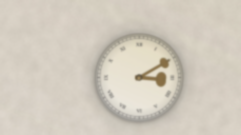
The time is 3,10
